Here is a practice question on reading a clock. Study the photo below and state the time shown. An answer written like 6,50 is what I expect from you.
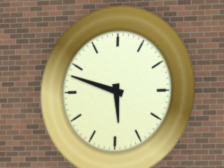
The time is 5,48
